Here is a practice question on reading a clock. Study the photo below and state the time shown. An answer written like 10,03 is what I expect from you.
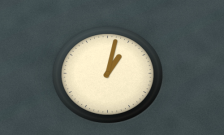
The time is 1,02
